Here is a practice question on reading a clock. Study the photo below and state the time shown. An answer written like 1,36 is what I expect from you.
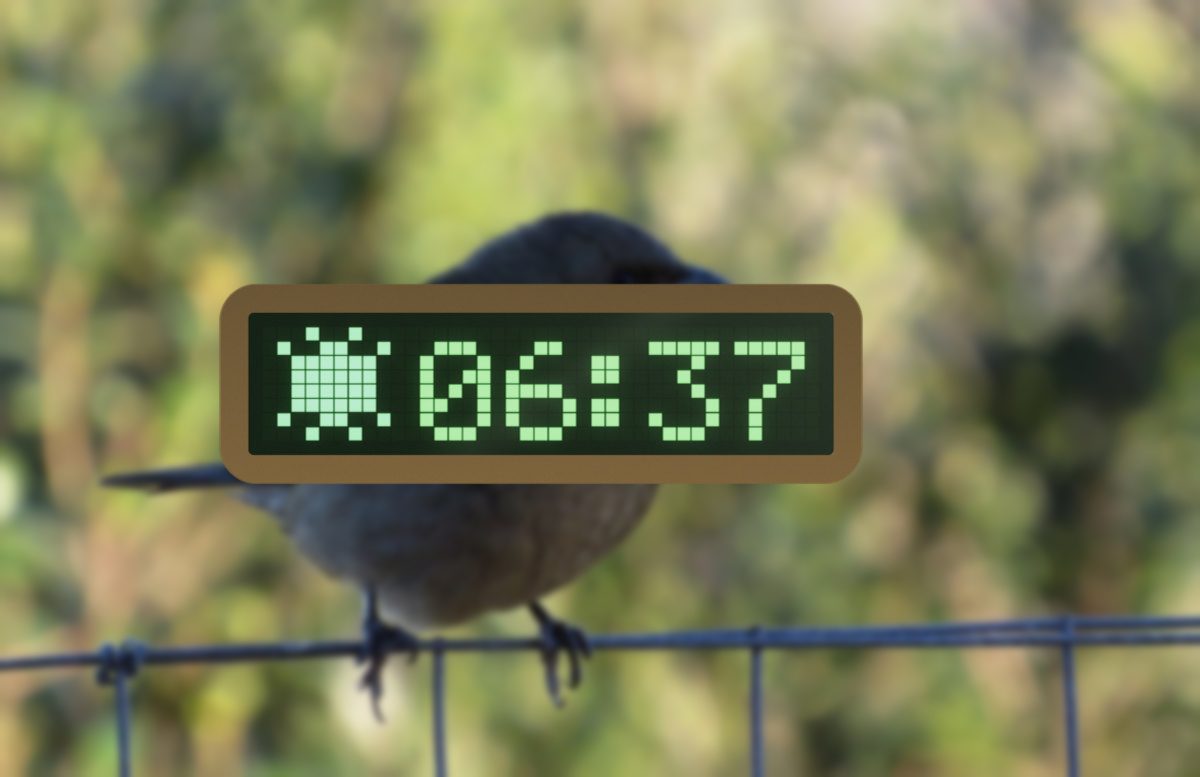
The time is 6,37
